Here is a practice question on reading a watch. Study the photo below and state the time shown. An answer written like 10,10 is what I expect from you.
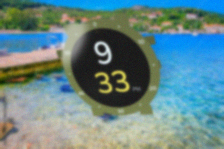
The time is 9,33
